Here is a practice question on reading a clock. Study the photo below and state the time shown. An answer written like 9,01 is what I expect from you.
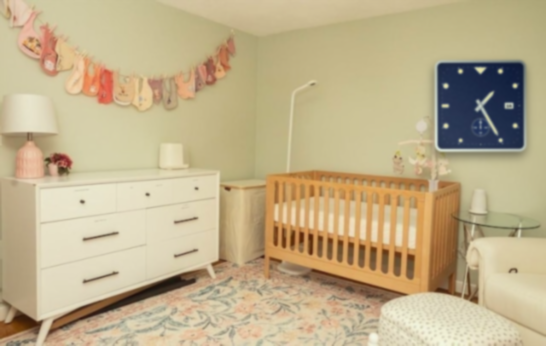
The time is 1,25
